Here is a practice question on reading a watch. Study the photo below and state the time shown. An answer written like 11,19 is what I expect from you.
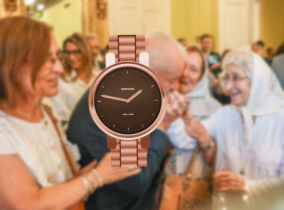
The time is 1,47
